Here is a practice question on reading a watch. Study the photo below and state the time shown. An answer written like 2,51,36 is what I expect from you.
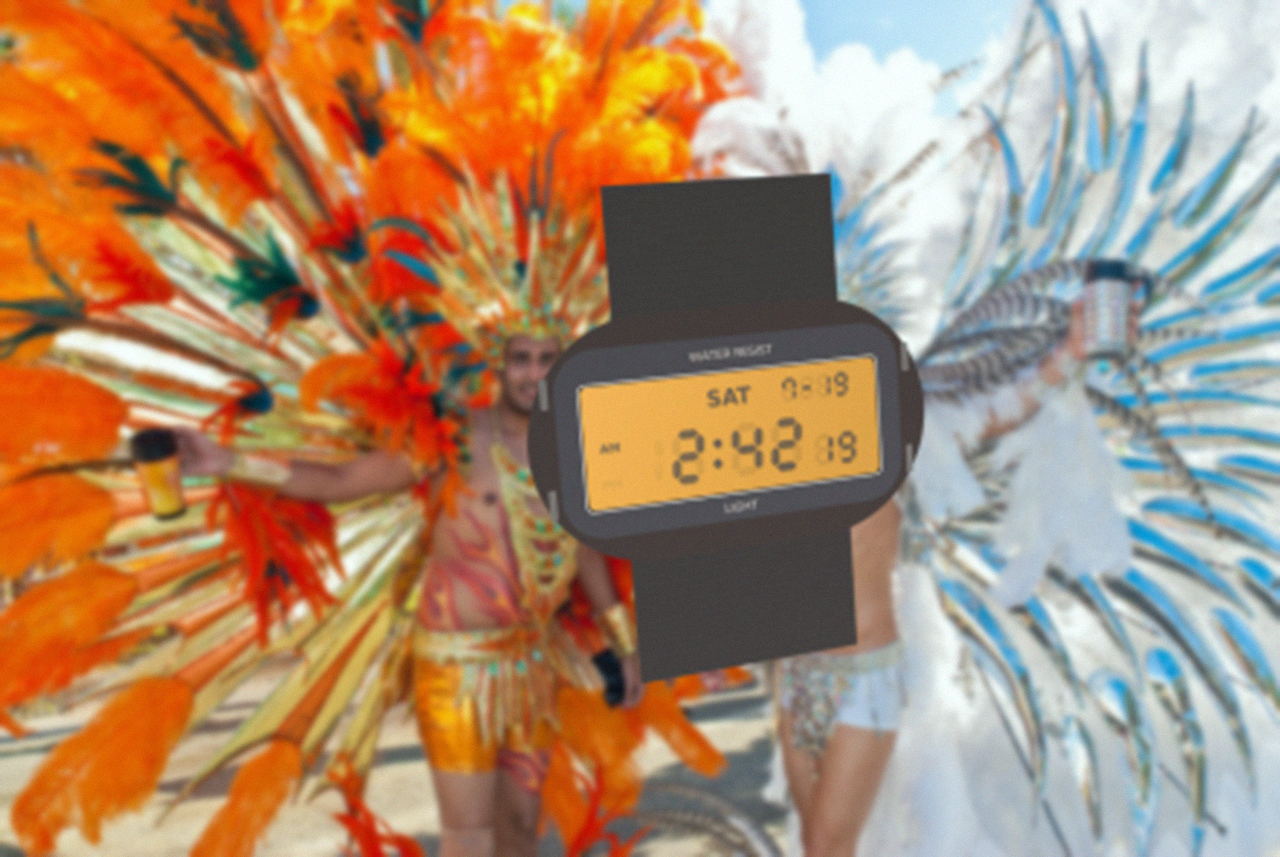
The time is 2,42,19
